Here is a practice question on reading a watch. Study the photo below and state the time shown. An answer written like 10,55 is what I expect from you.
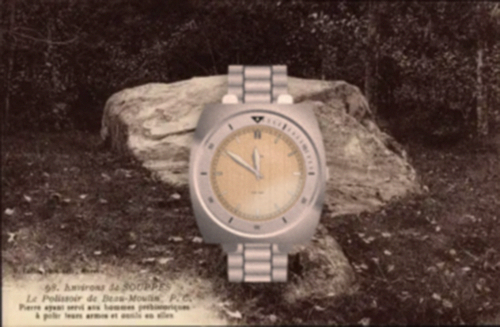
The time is 11,51
